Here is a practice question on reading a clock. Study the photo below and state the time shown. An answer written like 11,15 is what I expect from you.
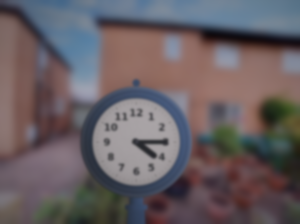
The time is 4,15
